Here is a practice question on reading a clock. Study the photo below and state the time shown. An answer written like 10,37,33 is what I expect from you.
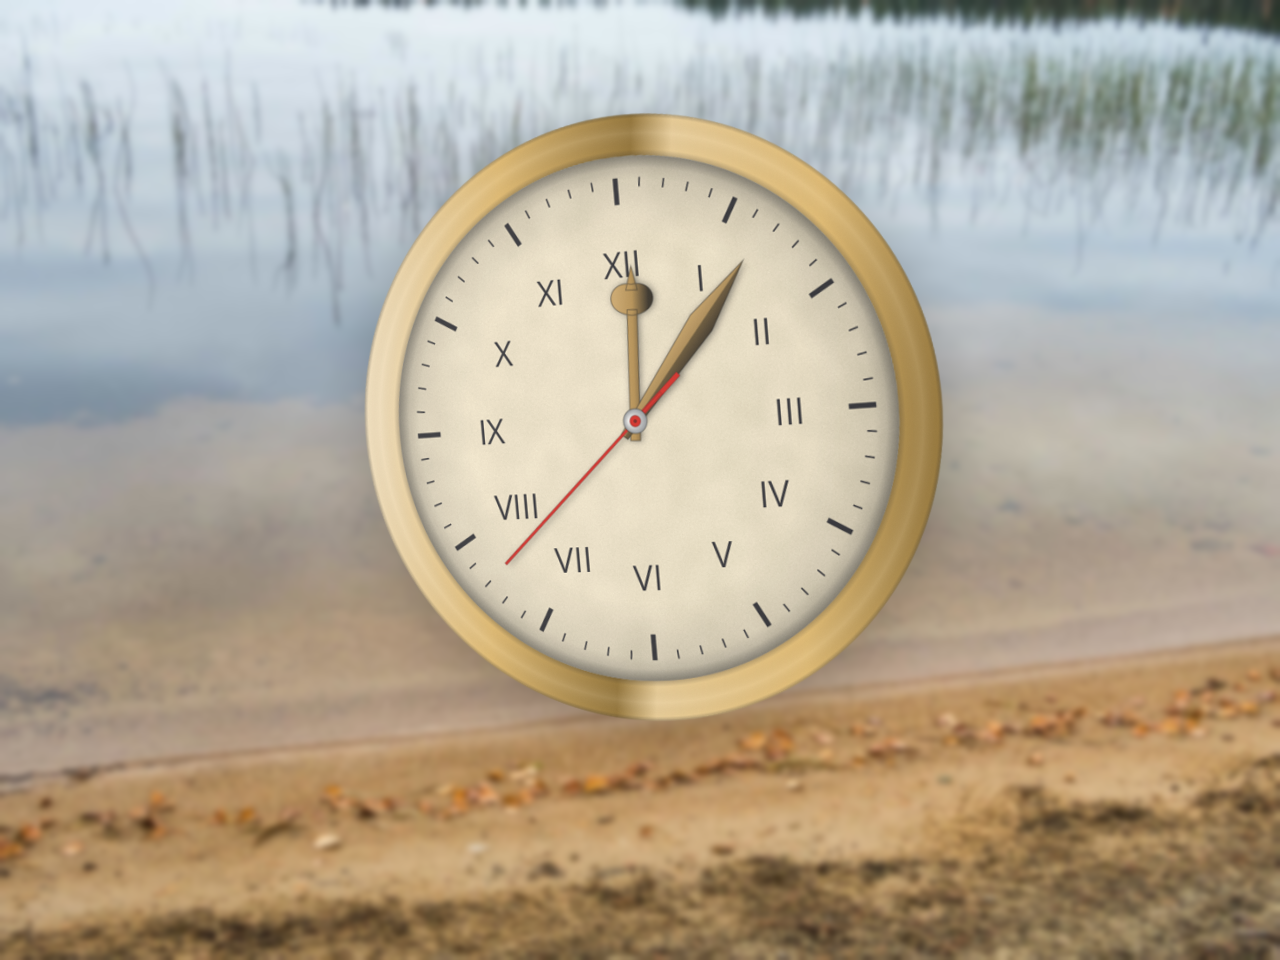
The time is 12,06,38
